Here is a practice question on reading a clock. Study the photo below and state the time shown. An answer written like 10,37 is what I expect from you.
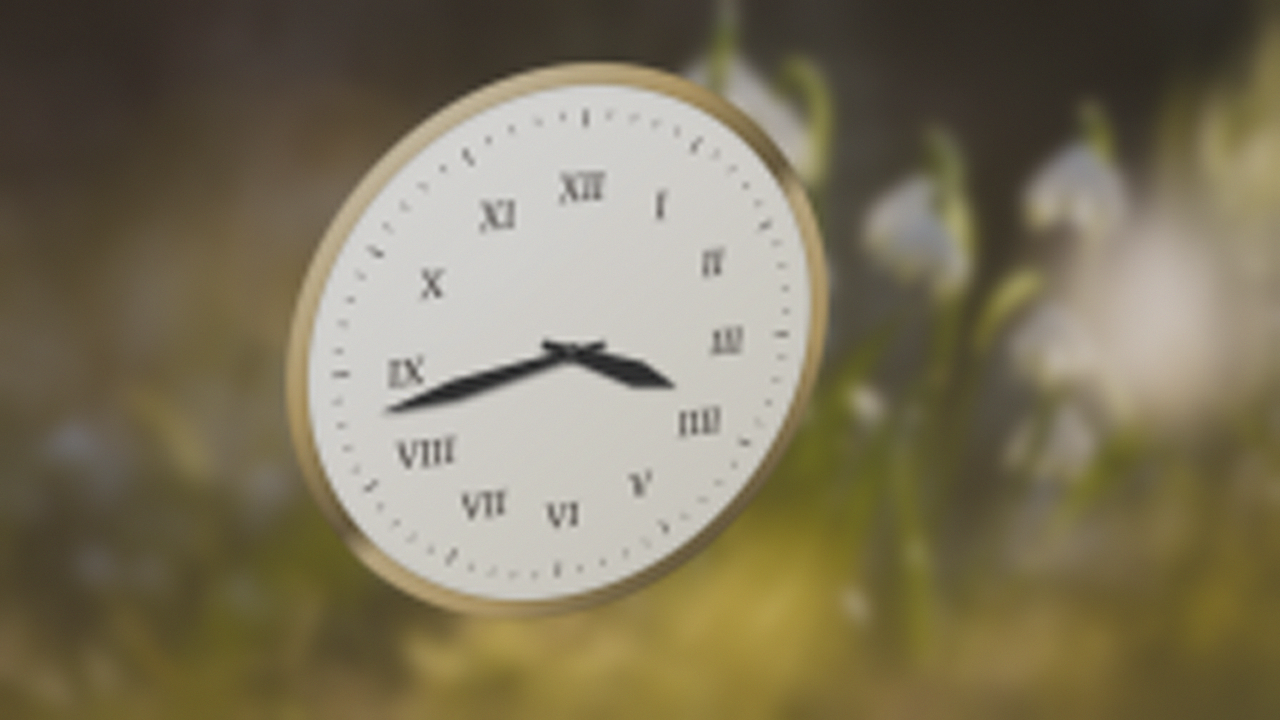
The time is 3,43
